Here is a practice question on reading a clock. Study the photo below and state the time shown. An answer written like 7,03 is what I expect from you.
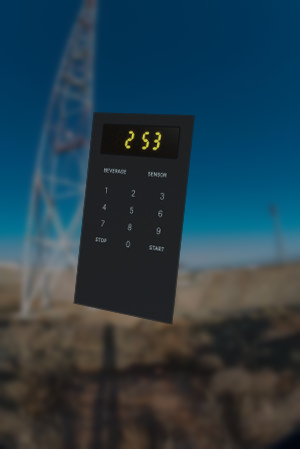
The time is 2,53
